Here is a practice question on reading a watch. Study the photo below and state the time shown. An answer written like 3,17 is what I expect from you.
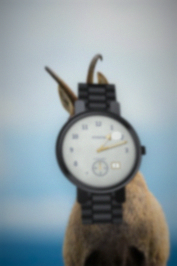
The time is 1,12
